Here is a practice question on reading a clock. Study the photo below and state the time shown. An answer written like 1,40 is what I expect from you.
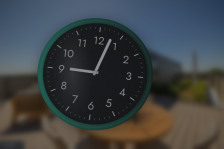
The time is 9,03
